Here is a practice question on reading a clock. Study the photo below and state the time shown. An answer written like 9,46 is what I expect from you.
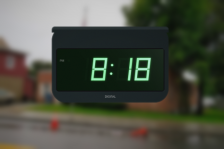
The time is 8,18
